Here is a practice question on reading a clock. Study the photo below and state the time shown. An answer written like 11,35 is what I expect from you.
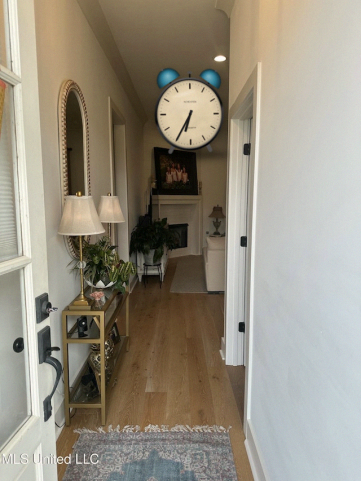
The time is 6,35
